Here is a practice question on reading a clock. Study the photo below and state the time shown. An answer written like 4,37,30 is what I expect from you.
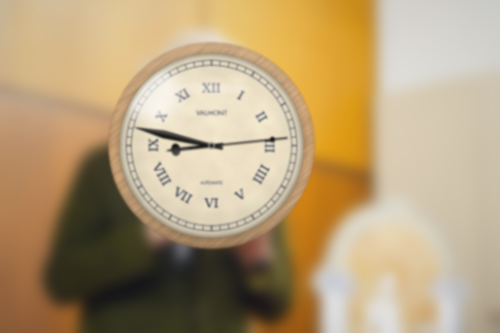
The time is 8,47,14
